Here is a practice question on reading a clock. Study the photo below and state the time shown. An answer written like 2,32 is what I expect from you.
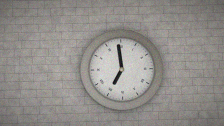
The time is 6,59
